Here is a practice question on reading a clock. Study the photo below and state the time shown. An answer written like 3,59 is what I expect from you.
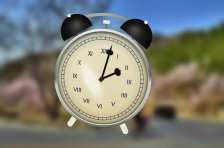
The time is 2,02
